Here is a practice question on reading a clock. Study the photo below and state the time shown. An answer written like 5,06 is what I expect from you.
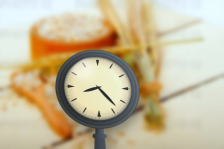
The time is 8,23
